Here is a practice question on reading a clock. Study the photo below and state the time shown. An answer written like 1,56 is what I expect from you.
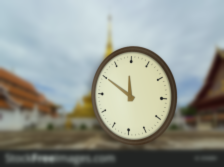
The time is 11,50
